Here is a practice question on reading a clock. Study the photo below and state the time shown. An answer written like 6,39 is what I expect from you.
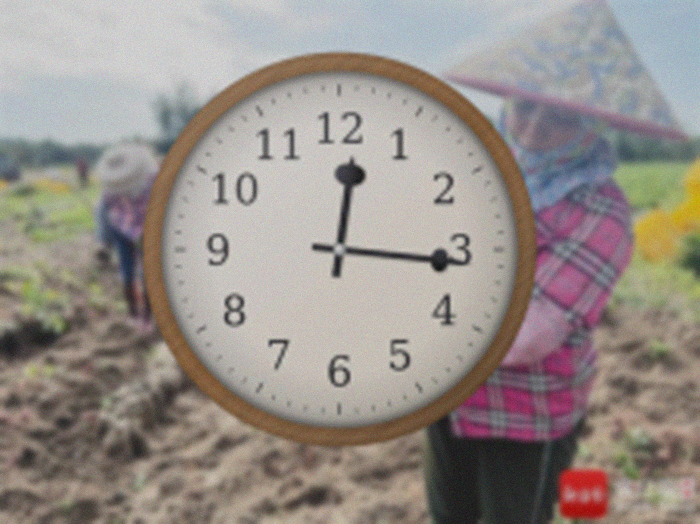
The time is 12,16
